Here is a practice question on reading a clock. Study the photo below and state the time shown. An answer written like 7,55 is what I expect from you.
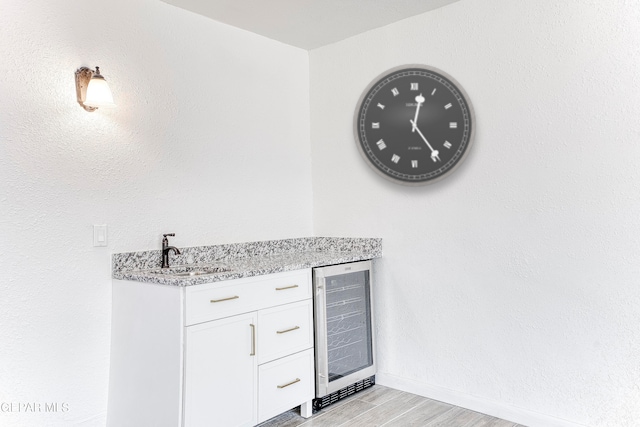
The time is 12,24
